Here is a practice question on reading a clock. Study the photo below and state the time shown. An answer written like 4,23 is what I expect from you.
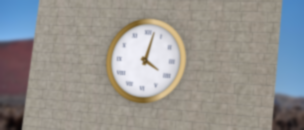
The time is 4,02
